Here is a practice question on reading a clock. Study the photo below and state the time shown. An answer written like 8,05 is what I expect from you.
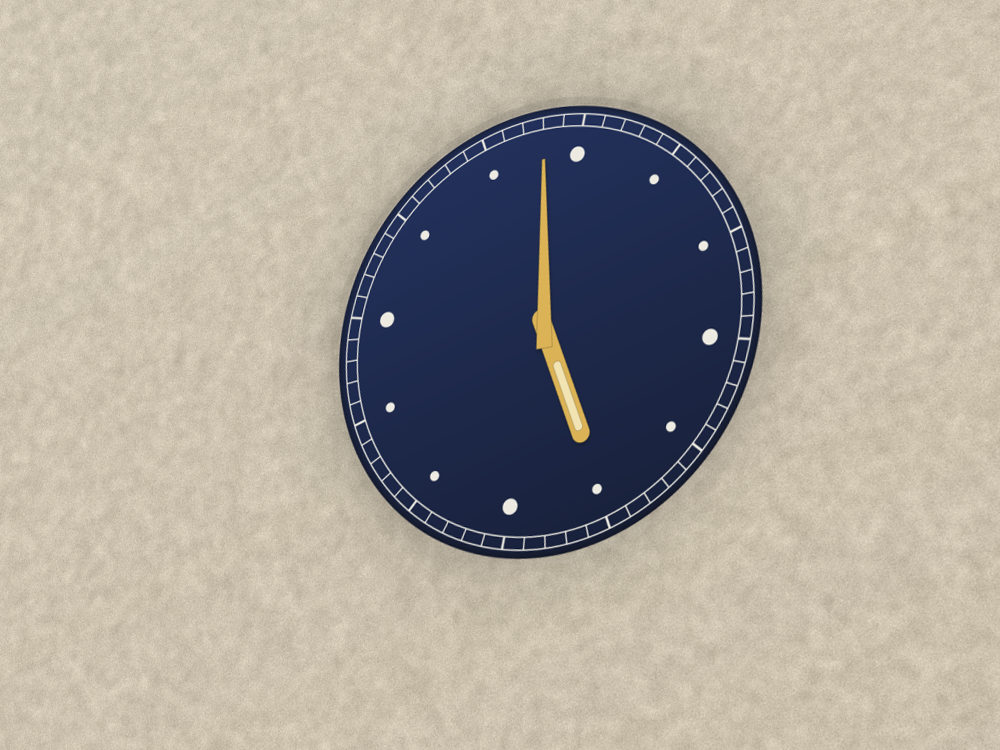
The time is 4,58
